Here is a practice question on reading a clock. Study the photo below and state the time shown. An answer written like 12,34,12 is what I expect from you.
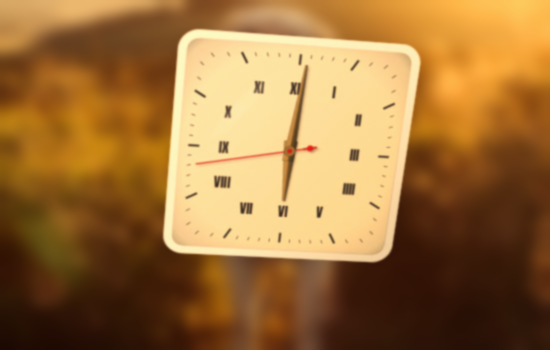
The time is 6,00,43
